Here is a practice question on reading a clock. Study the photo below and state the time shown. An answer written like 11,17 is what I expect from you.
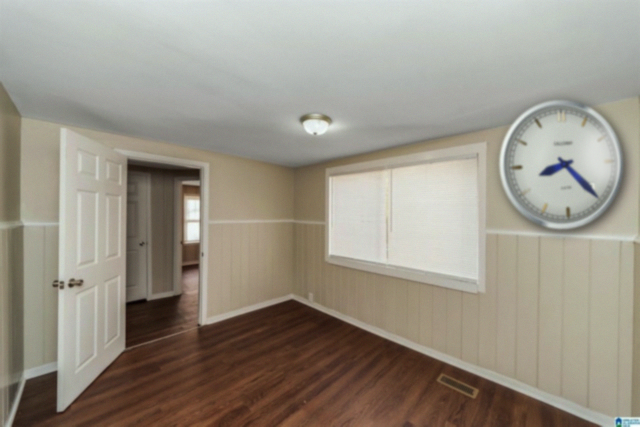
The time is 8,23
